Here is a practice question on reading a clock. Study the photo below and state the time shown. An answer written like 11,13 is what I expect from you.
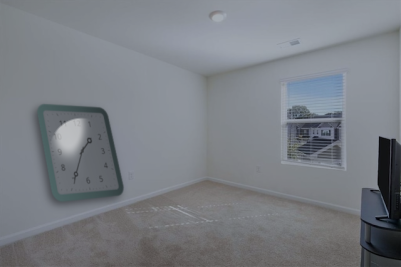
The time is 1,35
